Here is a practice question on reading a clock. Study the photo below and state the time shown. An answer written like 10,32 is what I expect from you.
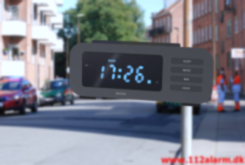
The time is 17,26
